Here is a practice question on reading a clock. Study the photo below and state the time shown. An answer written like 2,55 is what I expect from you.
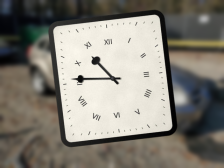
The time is 10,46
